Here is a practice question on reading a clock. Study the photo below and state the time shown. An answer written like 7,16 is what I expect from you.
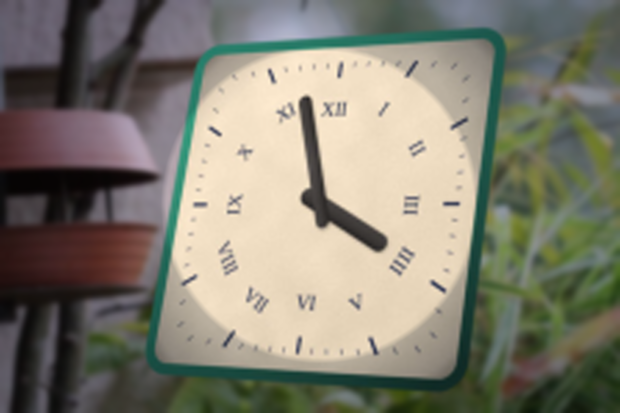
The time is 3,57
